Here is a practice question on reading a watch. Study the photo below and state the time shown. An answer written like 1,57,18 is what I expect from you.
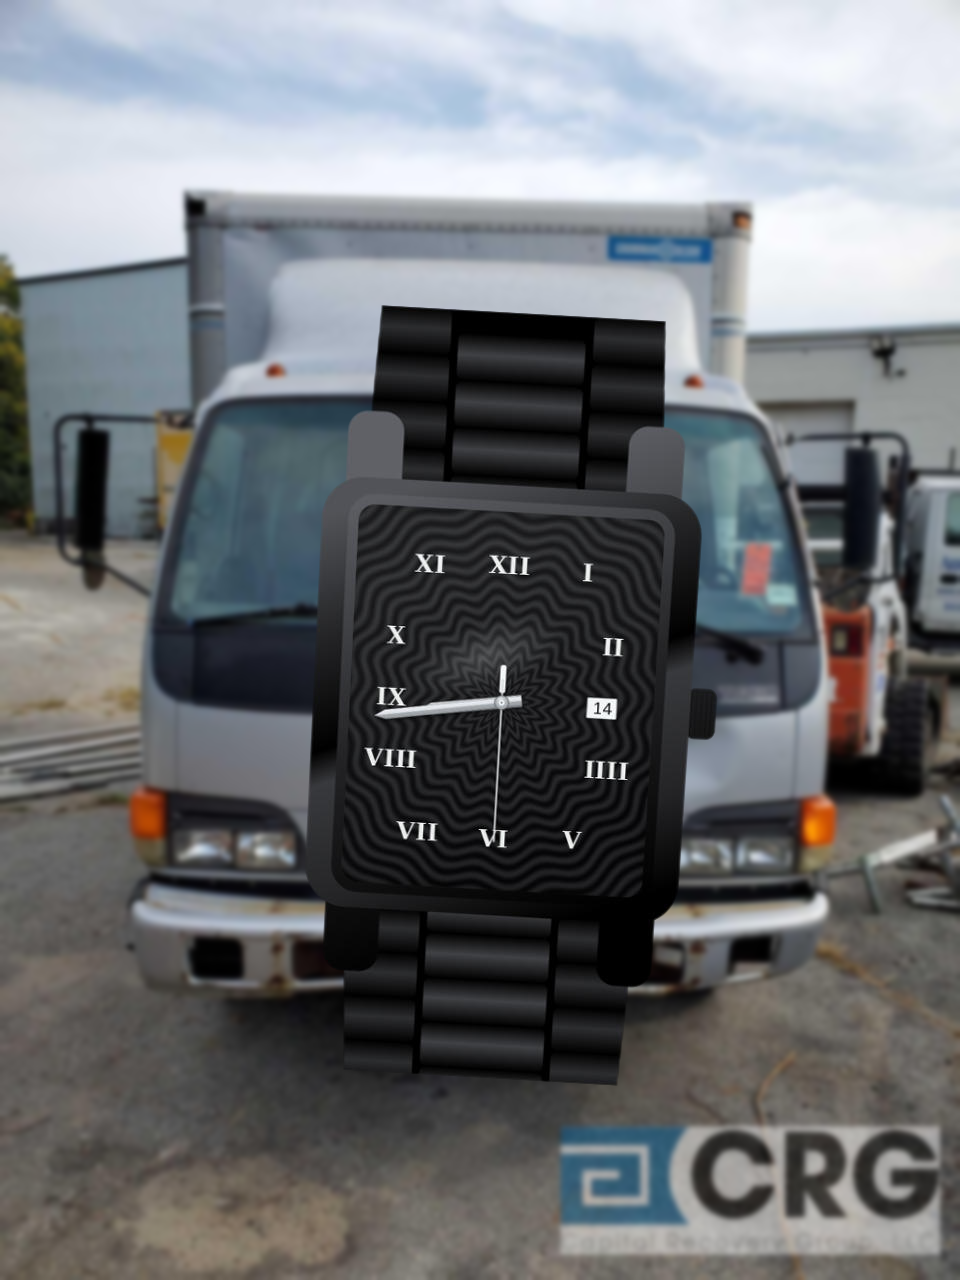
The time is 8,43,30
